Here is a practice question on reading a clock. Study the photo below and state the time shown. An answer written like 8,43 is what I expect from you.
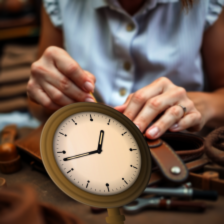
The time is 12,43
